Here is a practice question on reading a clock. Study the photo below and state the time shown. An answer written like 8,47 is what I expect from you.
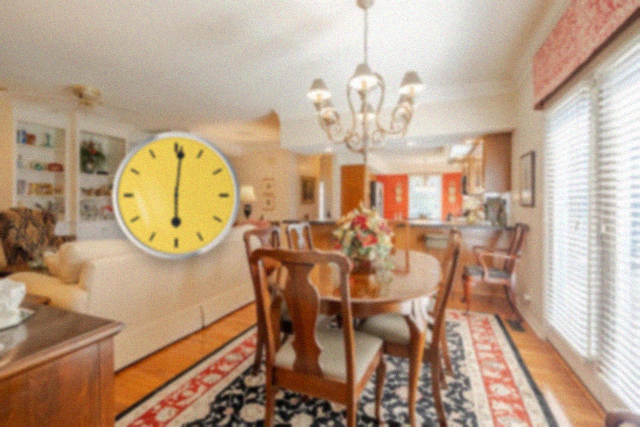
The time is 6,01
